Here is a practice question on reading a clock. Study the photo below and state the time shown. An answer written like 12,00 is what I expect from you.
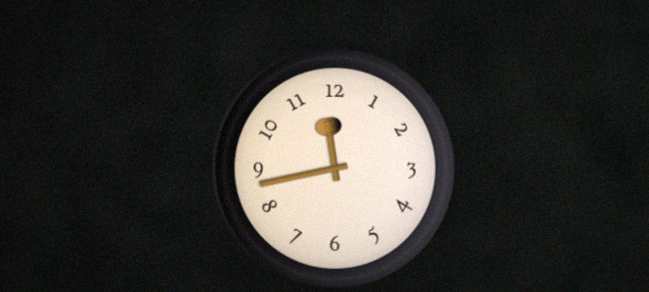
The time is 11,43
